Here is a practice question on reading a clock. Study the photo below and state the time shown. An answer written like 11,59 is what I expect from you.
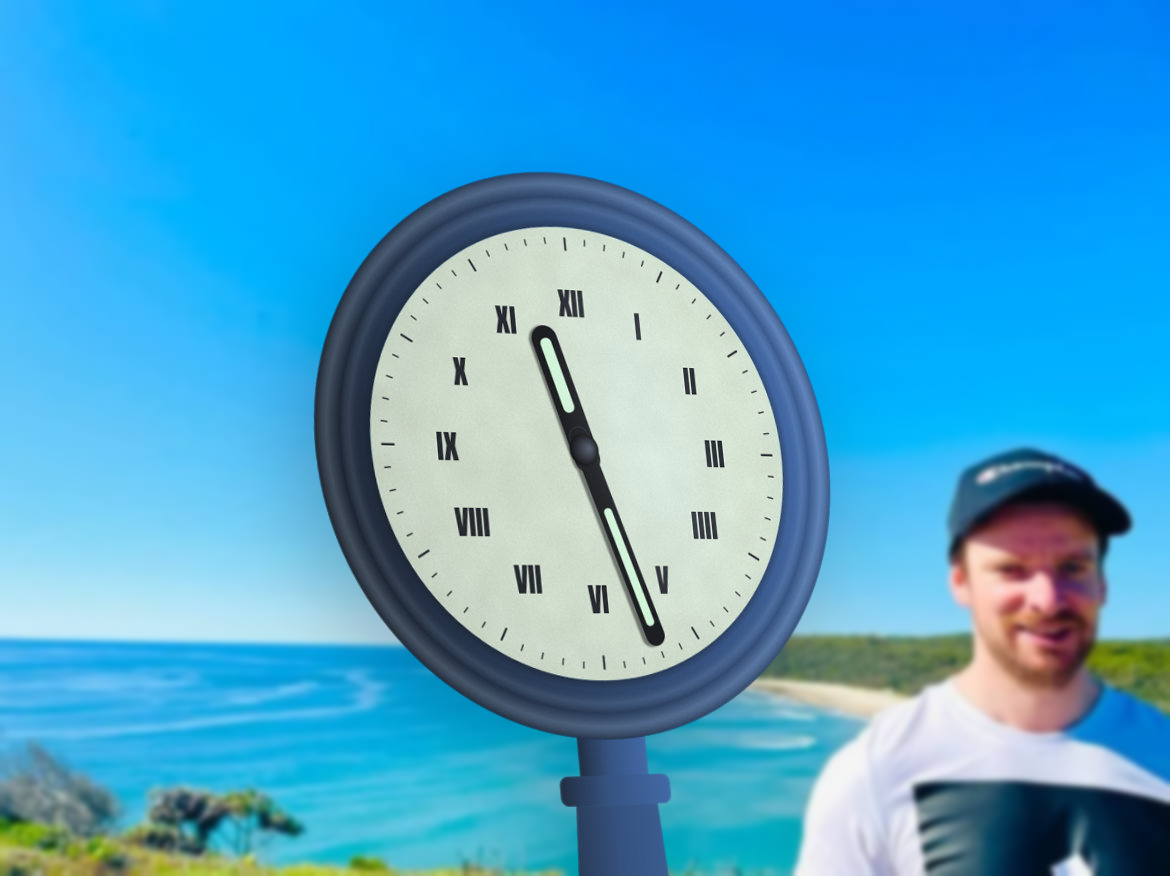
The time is 11,27
